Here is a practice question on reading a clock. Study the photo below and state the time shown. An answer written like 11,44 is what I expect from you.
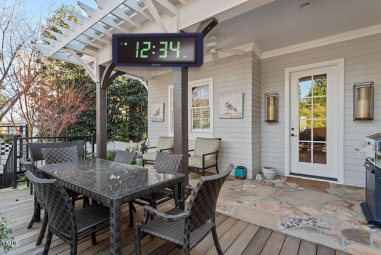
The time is 12,34
